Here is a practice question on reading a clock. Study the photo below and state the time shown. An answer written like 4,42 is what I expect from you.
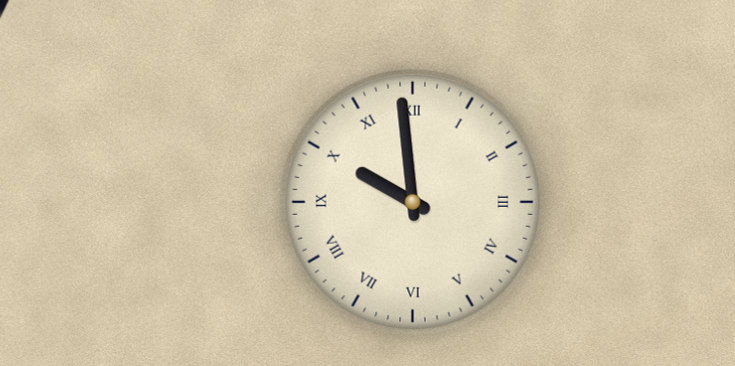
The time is 9,59
